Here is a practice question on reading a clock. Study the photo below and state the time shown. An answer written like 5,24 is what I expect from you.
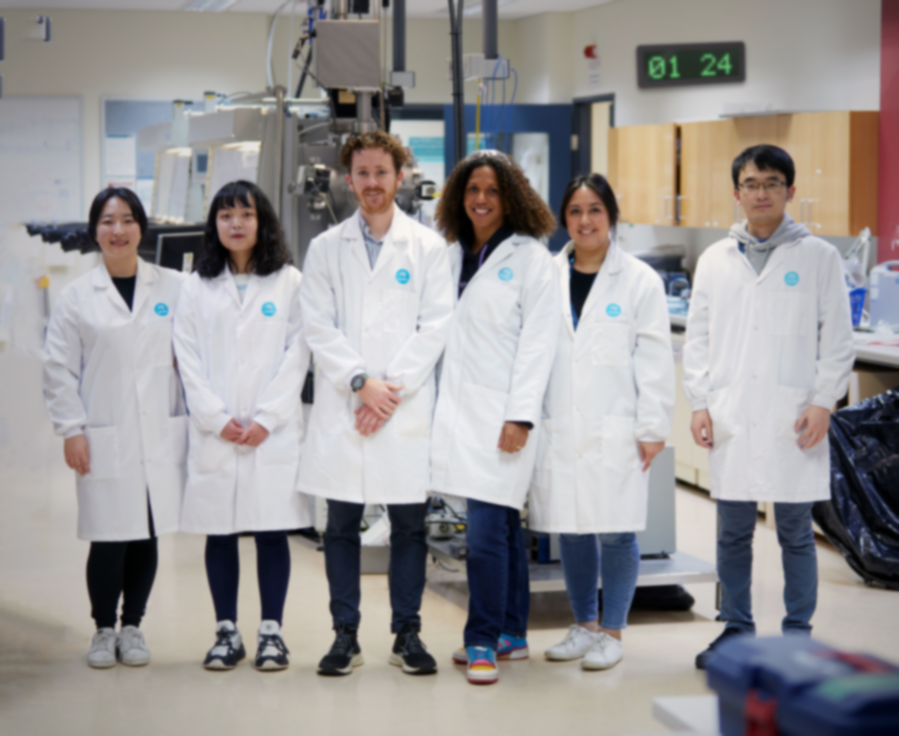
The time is 1,24
